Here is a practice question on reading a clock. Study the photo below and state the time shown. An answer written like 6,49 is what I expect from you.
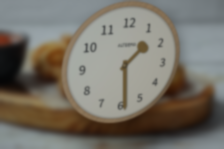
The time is 1,29
